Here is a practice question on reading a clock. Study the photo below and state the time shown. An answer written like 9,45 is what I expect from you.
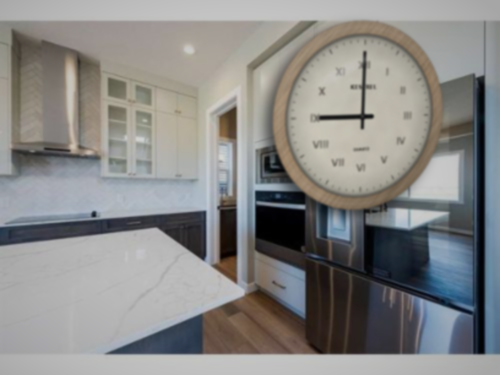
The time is 9,00
